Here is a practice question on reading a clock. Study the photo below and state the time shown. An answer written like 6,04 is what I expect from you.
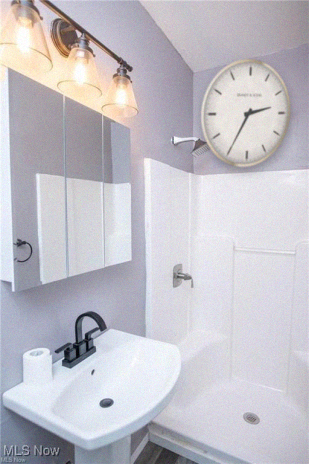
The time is 2,35
